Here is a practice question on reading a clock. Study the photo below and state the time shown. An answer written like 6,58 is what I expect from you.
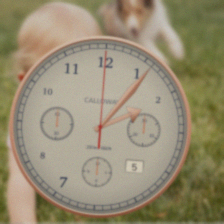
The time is 2,06
